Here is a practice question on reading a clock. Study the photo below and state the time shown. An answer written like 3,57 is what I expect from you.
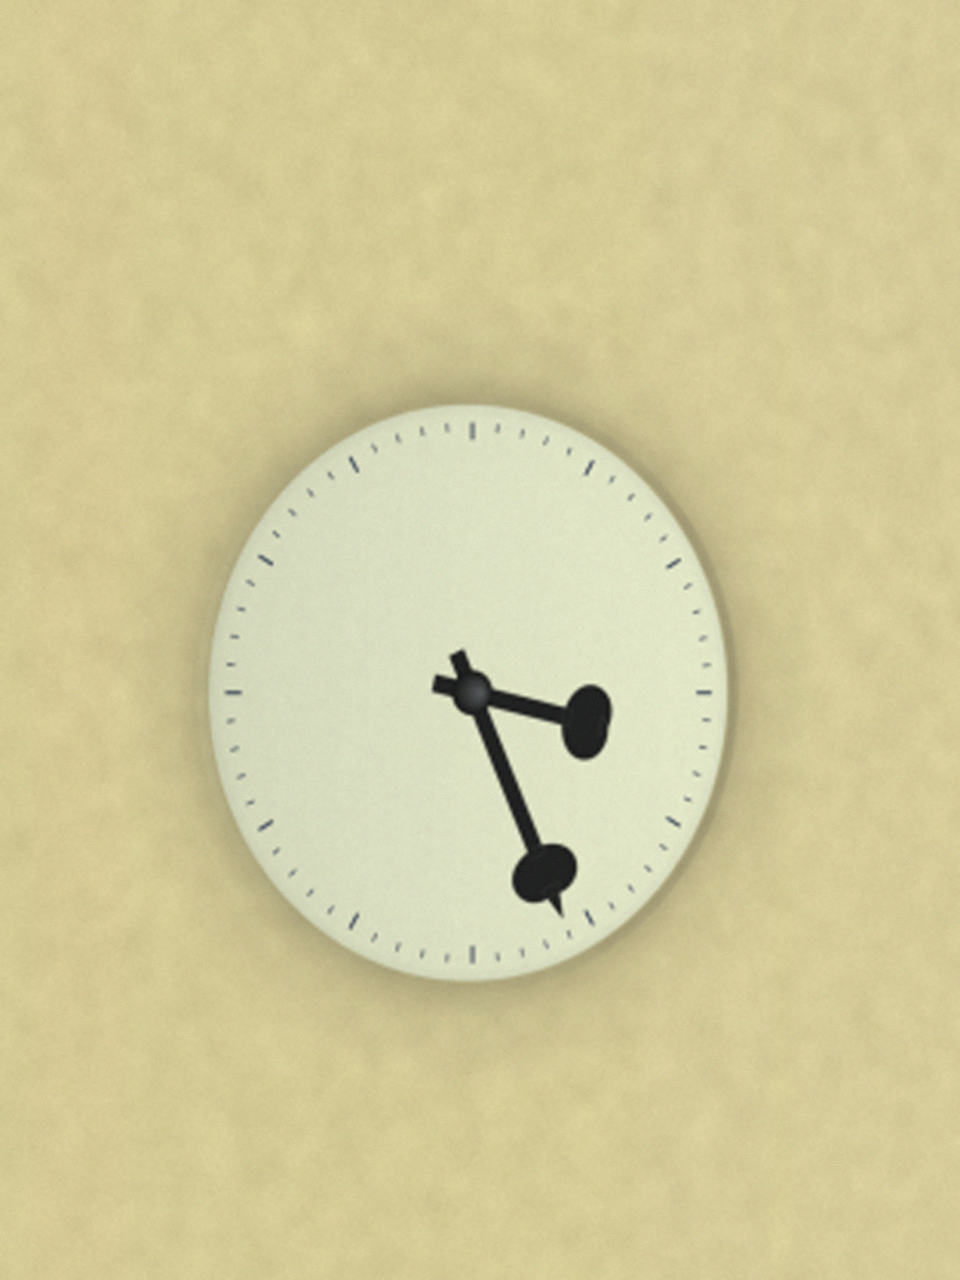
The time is 3,26
